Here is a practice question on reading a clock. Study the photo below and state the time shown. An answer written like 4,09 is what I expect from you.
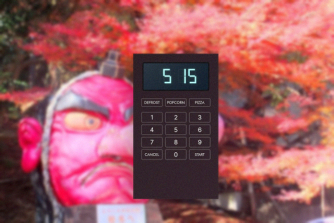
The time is 5,15
